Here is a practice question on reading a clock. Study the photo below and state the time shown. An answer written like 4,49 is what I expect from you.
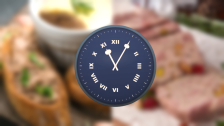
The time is 11,05
